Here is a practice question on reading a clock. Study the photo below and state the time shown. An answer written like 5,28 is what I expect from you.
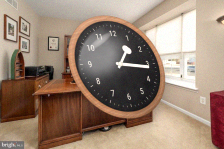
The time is 1,16
